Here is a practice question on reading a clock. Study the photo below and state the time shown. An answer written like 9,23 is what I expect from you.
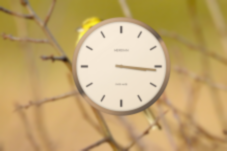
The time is 3,16
